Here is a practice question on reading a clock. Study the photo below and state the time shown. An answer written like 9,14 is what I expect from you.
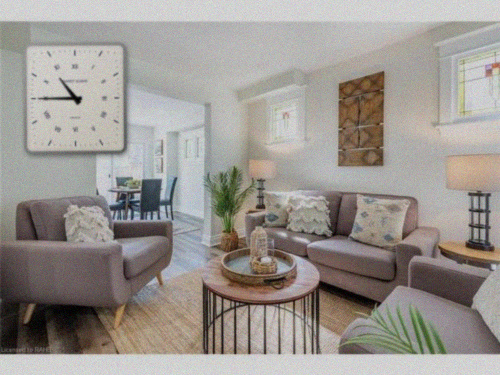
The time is 10,45
